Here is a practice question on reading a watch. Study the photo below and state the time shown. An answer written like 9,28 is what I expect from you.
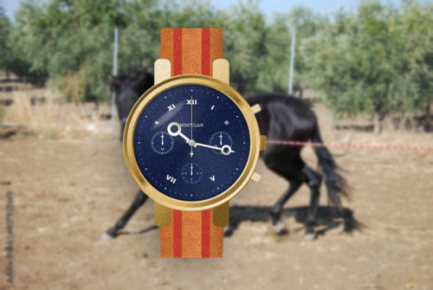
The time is 10,17
